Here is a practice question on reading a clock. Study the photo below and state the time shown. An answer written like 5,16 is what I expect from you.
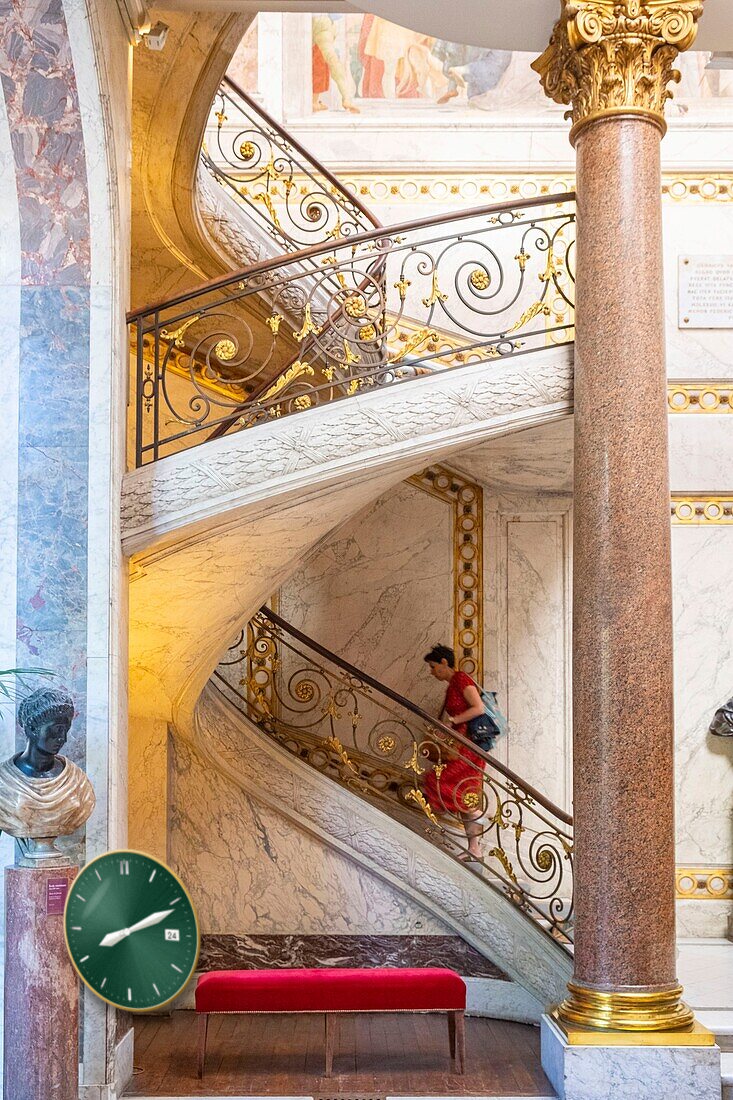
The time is 8,11
